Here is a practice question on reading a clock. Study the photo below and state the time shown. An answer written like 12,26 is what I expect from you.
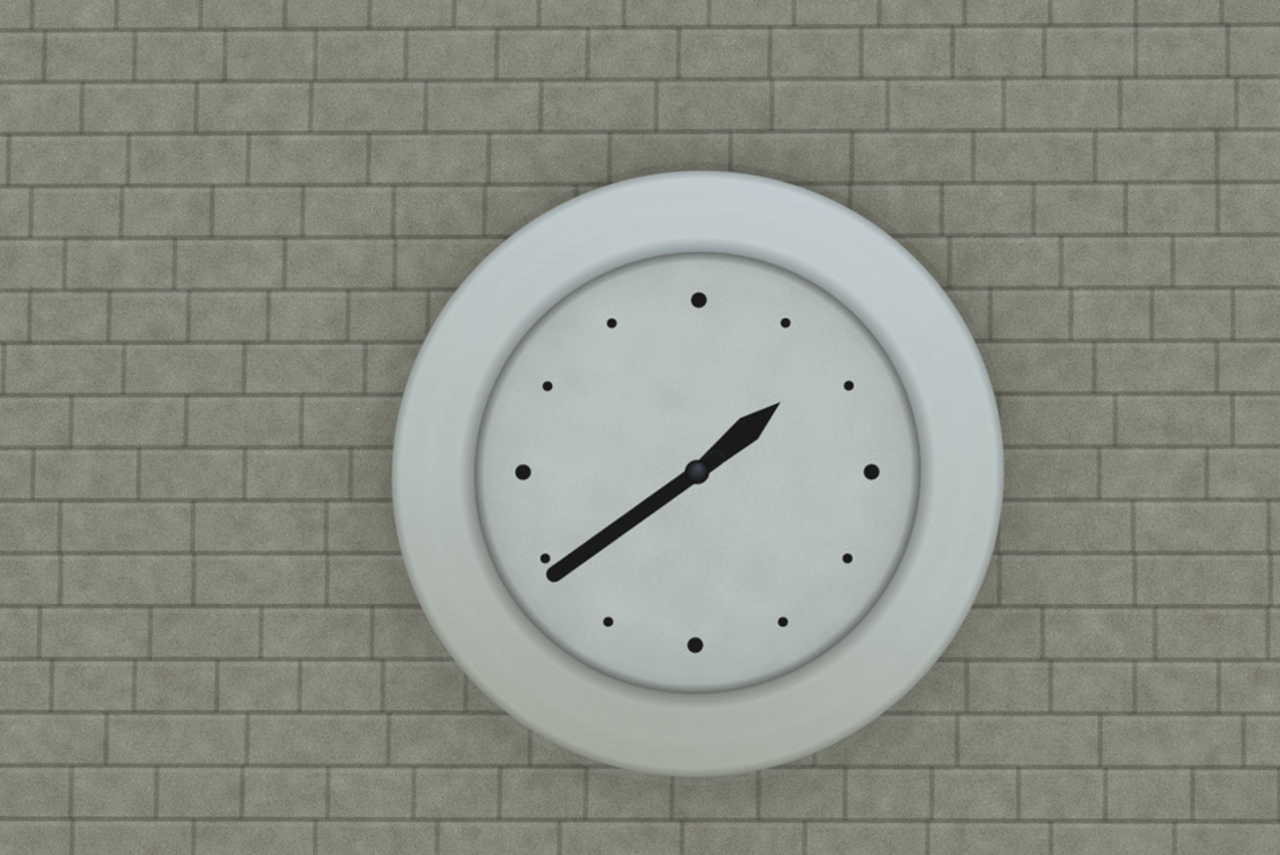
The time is 1,39
